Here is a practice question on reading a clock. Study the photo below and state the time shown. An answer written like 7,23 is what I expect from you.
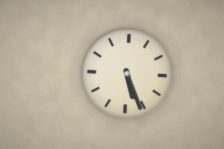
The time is 5,26
